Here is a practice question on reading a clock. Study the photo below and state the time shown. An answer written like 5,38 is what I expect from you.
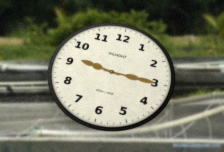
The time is 9,15
